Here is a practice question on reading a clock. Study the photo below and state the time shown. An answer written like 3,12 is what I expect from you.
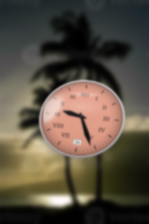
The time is 9,26
